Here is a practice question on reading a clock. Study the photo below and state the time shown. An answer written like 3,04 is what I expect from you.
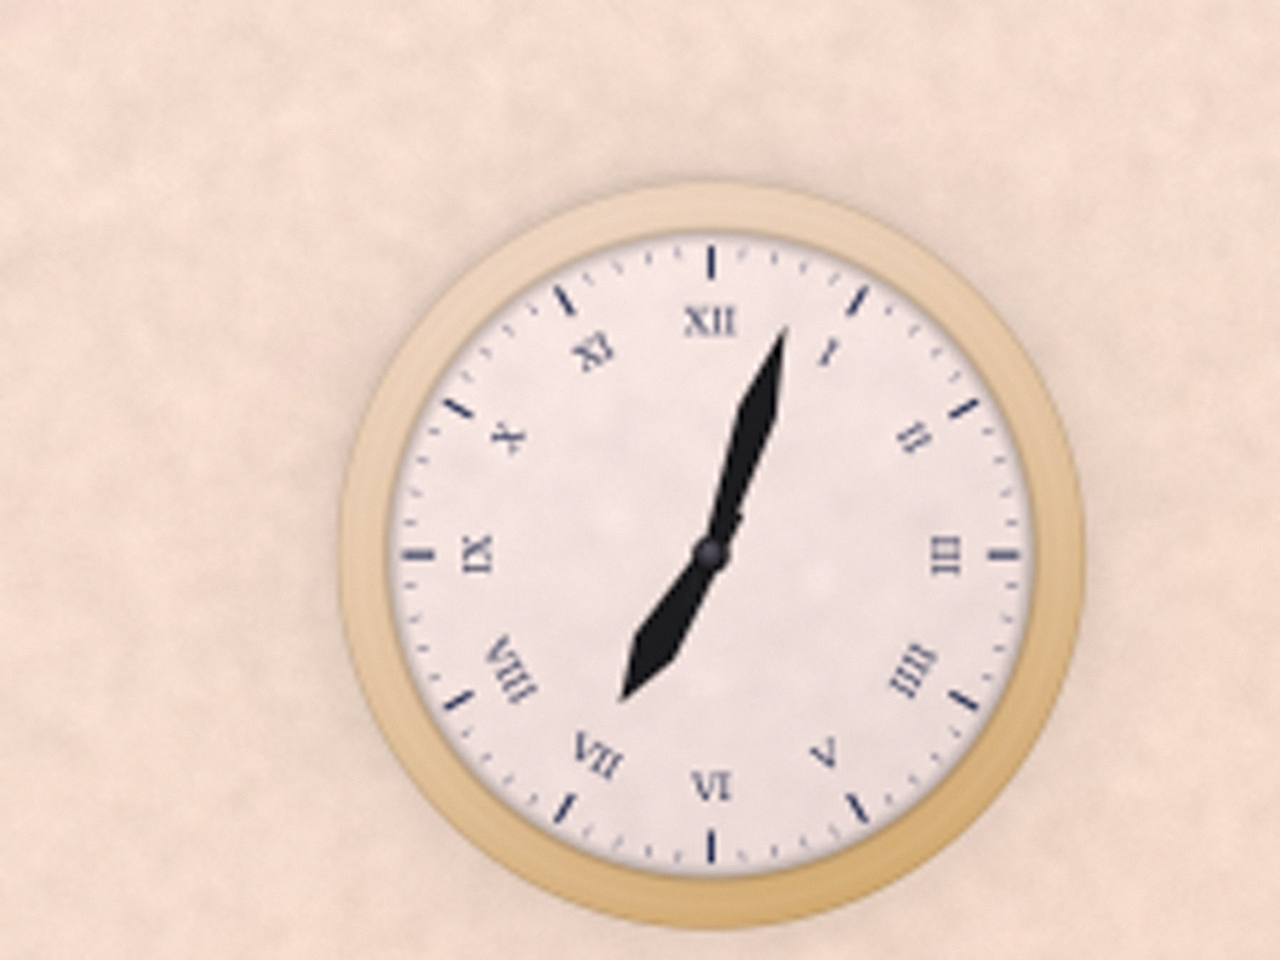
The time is 7,03
